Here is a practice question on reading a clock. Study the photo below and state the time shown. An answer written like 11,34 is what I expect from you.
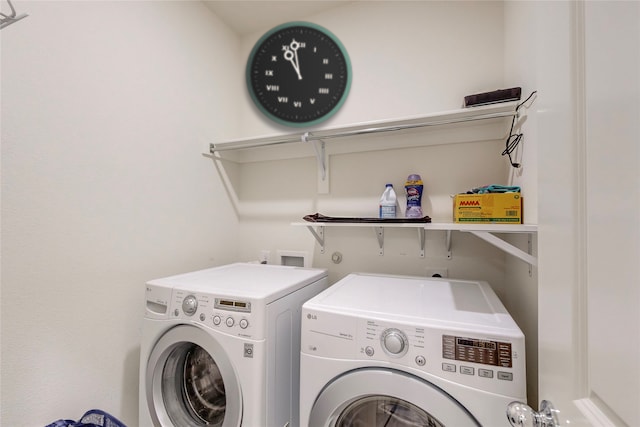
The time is 10,58
